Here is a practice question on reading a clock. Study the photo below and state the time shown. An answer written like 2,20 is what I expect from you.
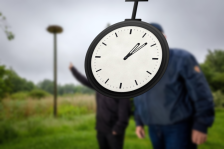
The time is 1,08
